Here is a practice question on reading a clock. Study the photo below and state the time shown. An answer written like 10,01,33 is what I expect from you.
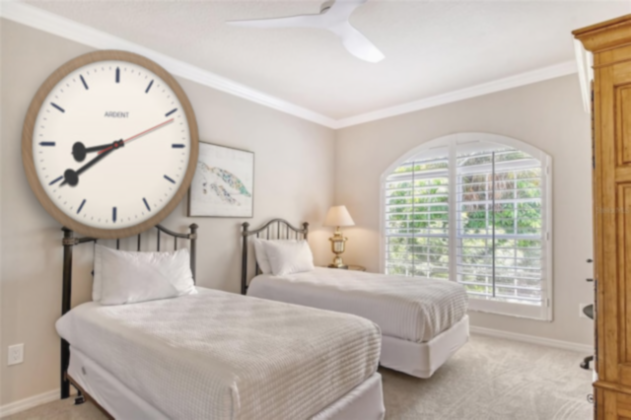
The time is 8,39,11
